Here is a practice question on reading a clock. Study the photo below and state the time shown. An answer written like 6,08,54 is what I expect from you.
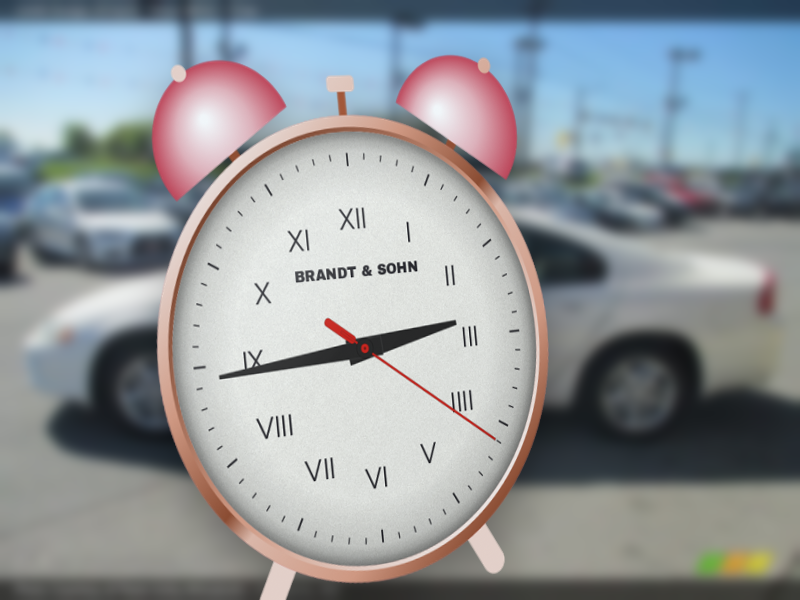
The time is 2,44,21
